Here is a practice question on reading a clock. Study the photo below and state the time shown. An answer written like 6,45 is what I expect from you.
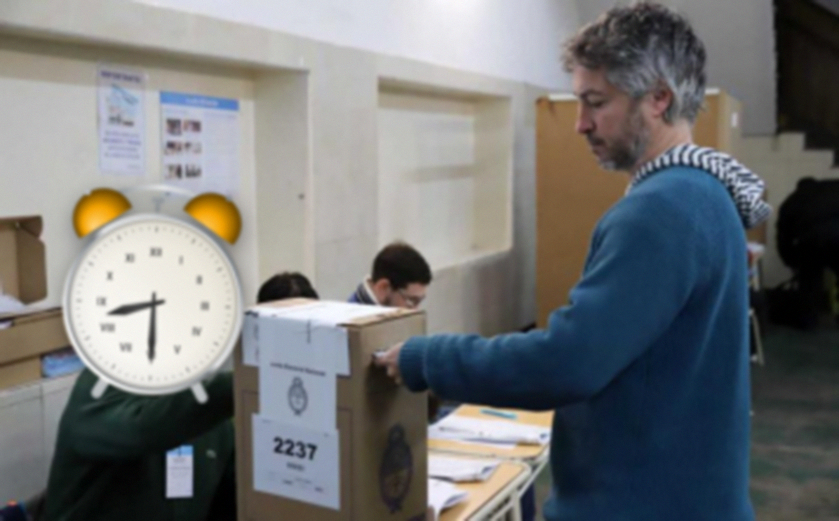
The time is 8,30
